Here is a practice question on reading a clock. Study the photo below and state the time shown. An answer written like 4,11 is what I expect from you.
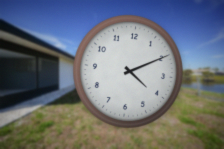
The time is 4,10
